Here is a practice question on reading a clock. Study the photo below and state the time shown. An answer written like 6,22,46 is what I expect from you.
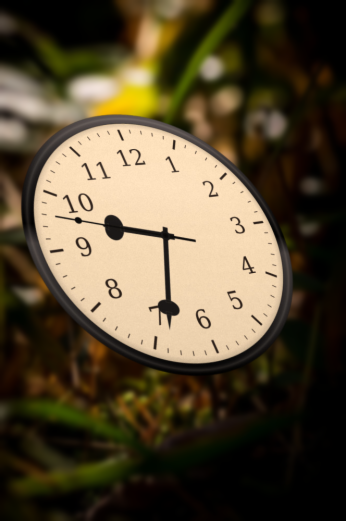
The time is 9,33,48
